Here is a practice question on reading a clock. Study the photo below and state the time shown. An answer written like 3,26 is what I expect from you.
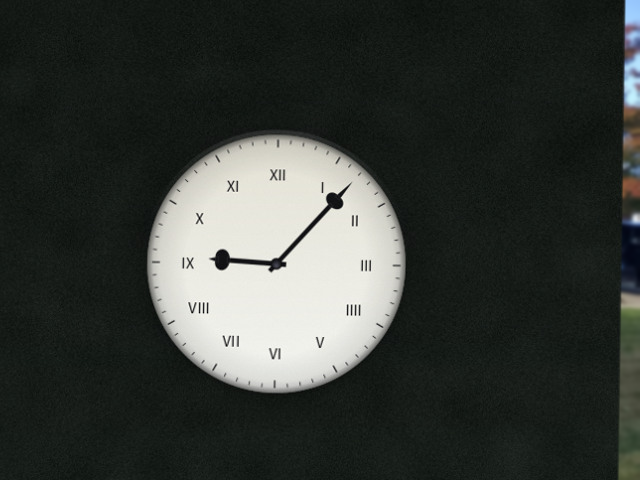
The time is 9,07
